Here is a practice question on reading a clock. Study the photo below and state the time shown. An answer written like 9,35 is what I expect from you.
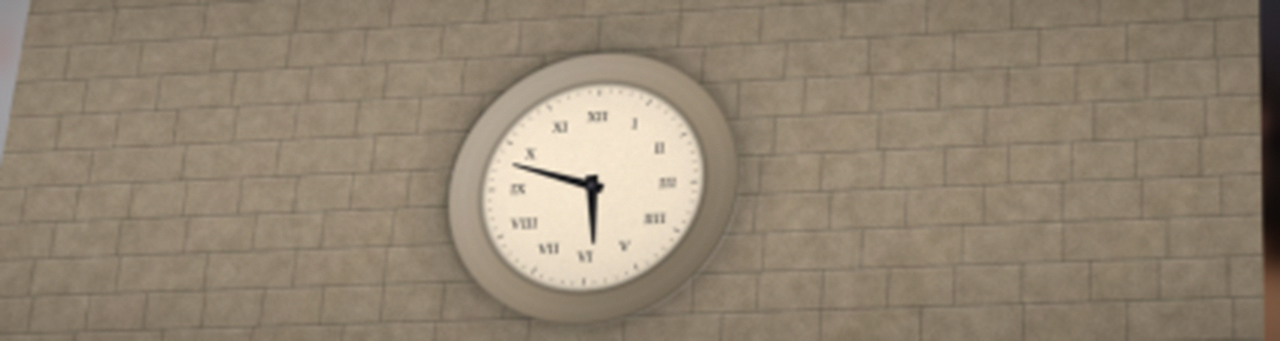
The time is 5,48
